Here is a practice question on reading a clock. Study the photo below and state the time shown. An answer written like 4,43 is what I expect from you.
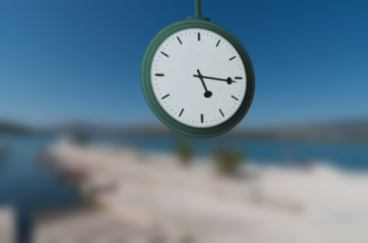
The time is 5,16
